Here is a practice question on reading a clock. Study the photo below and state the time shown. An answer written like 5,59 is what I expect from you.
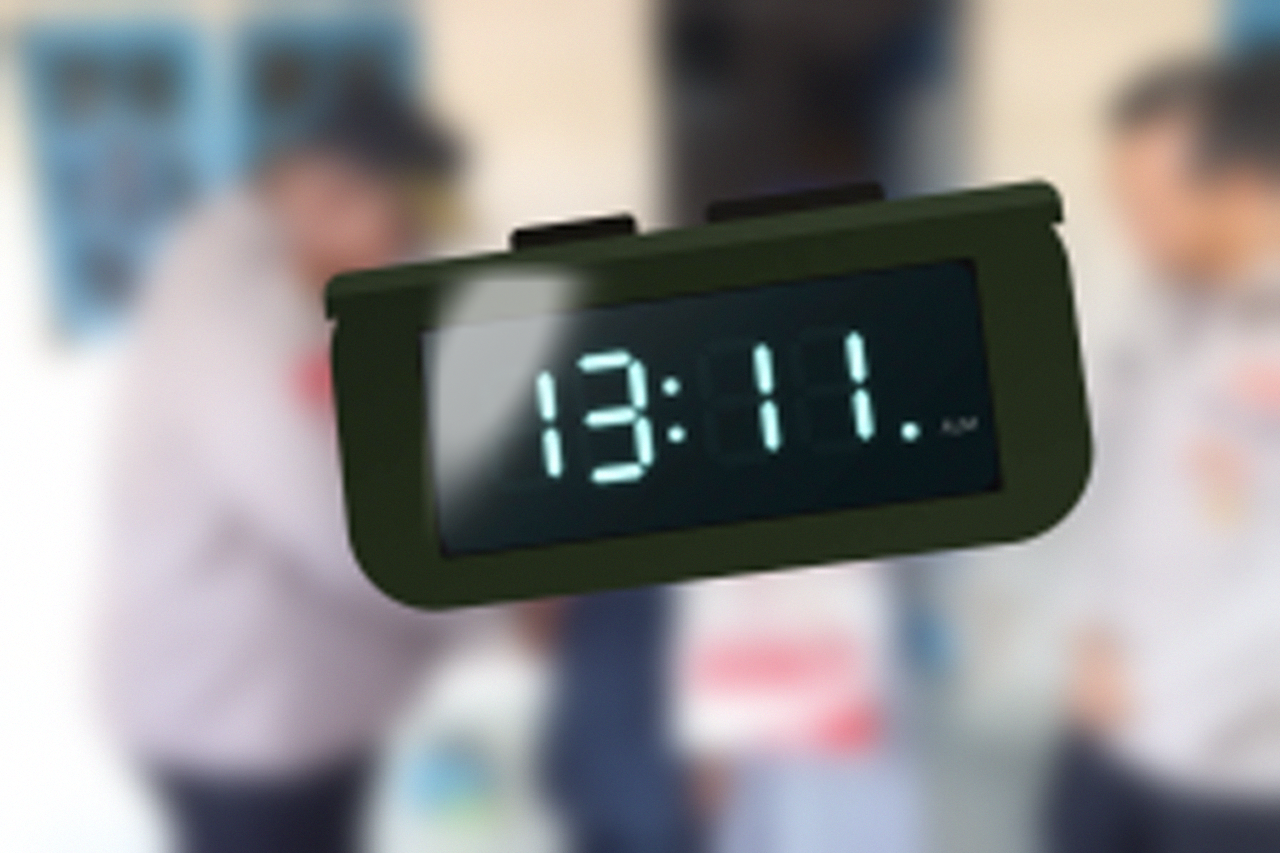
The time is 13,11
